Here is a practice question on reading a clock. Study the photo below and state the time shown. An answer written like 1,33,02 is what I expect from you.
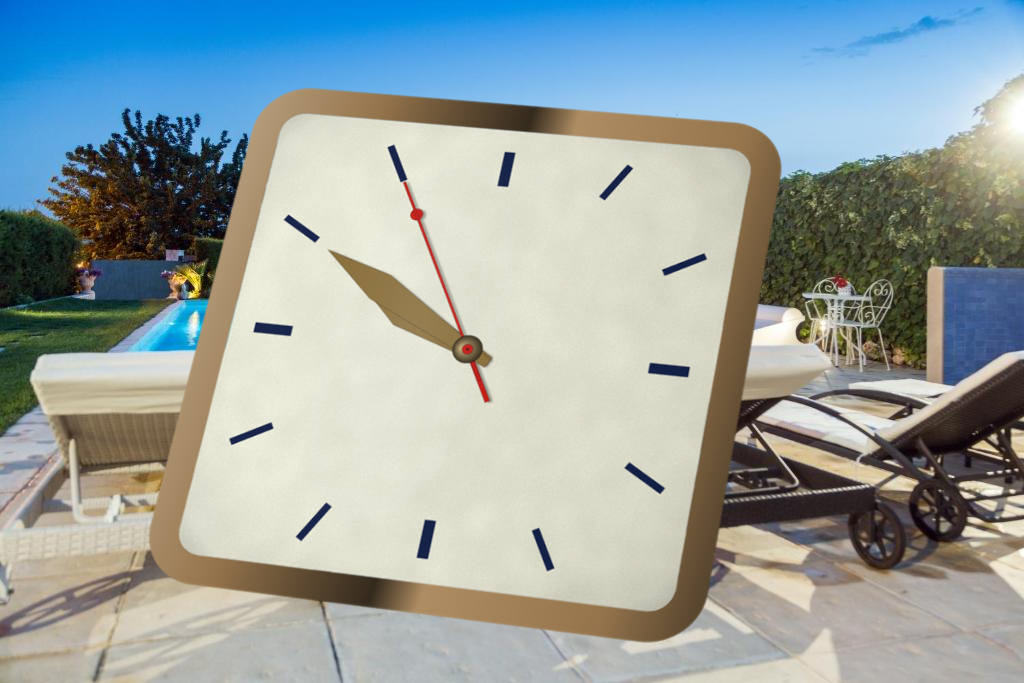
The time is 9,49,55
